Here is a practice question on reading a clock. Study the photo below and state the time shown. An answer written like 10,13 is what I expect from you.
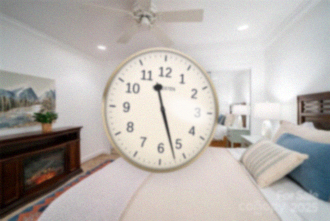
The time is 11,27
